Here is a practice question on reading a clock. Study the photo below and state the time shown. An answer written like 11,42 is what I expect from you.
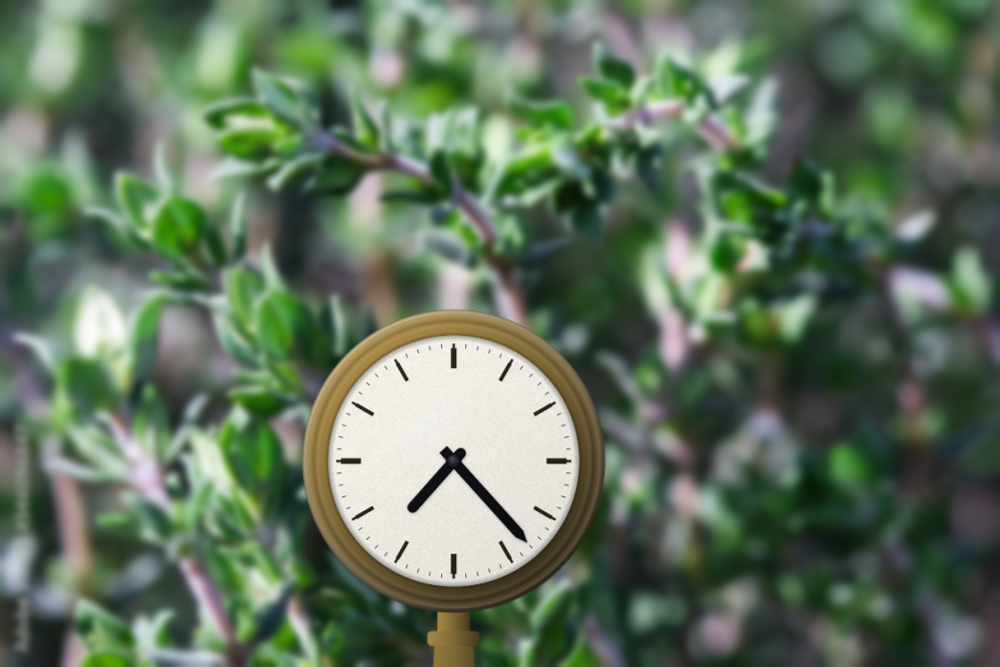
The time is 7,23
